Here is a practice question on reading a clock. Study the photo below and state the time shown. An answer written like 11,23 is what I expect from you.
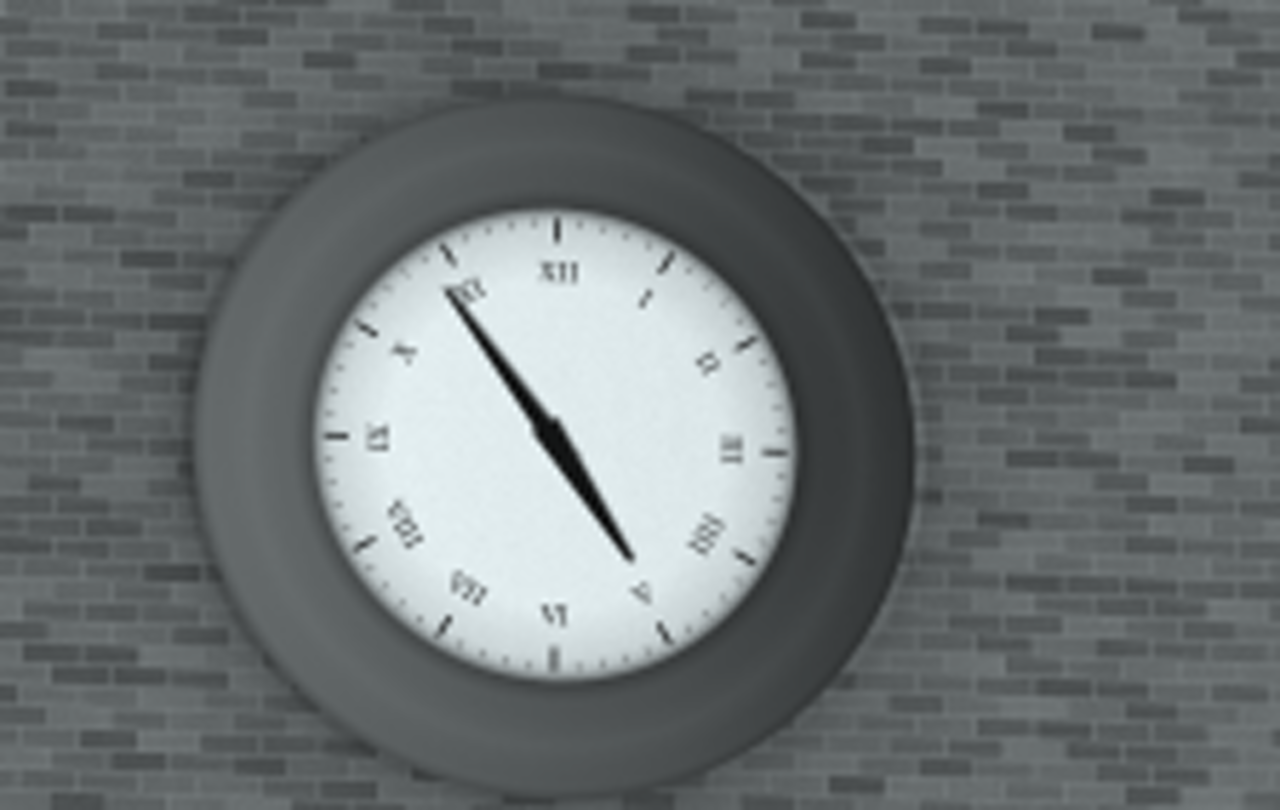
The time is 4,54
